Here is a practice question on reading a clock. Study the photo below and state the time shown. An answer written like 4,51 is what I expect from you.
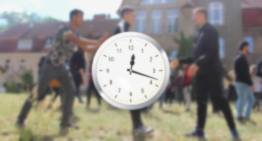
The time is 12,18
